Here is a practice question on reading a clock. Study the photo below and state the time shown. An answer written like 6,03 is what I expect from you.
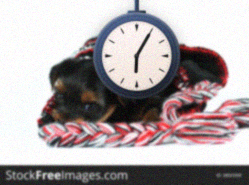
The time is 6,05
